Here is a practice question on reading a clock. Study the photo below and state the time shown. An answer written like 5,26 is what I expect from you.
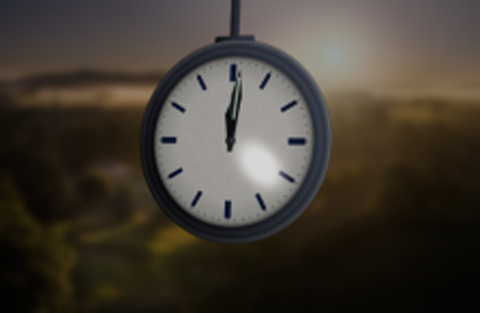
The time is 12,01
